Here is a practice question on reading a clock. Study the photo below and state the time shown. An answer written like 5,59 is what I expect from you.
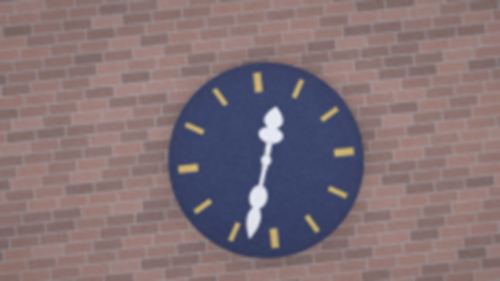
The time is 12,33
